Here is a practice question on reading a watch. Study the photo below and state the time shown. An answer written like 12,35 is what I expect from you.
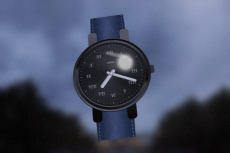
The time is 7,19
